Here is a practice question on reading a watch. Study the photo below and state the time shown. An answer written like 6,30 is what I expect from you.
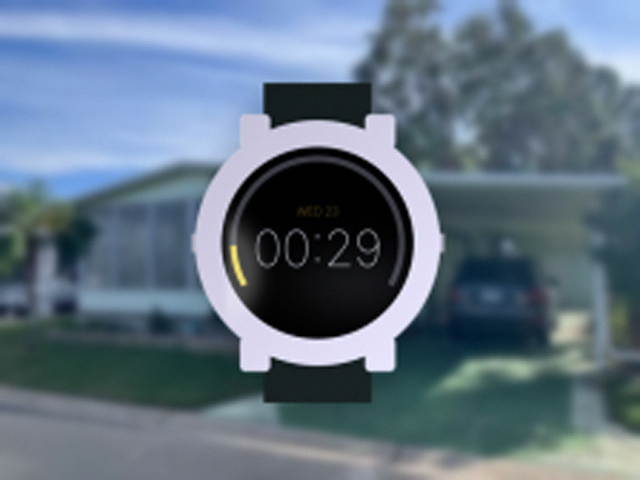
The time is 0,29
